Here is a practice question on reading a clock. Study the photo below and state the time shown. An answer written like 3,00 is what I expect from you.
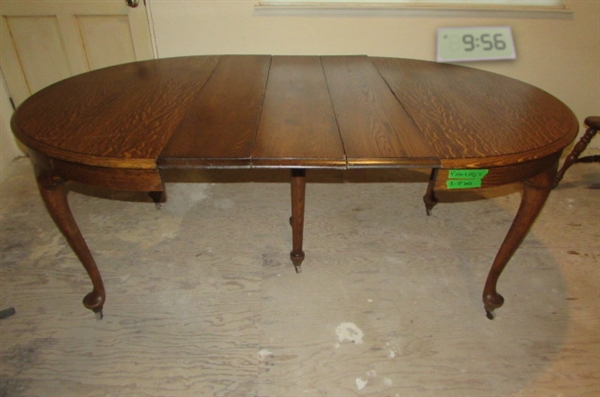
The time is 9,56
